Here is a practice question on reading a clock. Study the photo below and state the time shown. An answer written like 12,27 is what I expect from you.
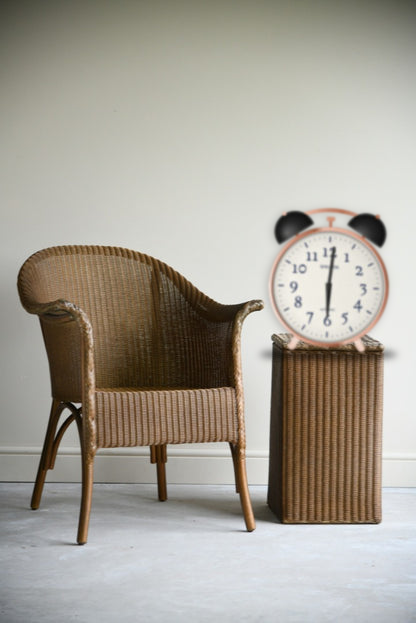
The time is 6,01
